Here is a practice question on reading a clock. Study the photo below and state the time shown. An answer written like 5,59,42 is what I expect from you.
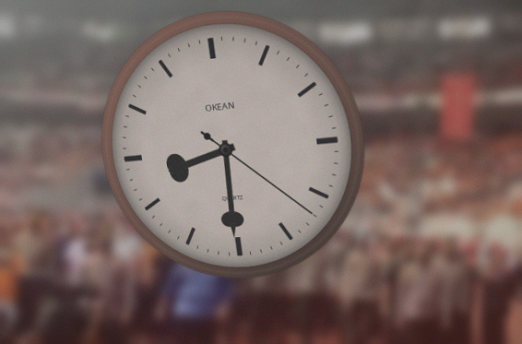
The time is 8,30,22
